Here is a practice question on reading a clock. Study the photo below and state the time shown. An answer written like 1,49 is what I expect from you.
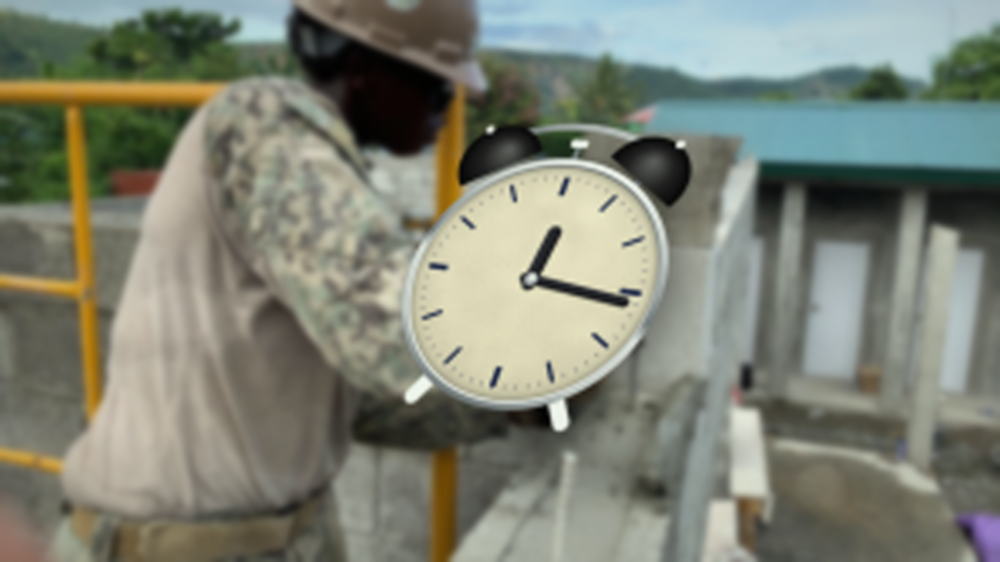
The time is 12,16
